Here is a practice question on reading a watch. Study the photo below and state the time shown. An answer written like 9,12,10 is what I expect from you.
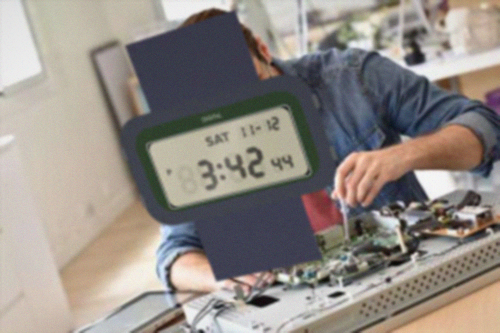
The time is 3,42,44
